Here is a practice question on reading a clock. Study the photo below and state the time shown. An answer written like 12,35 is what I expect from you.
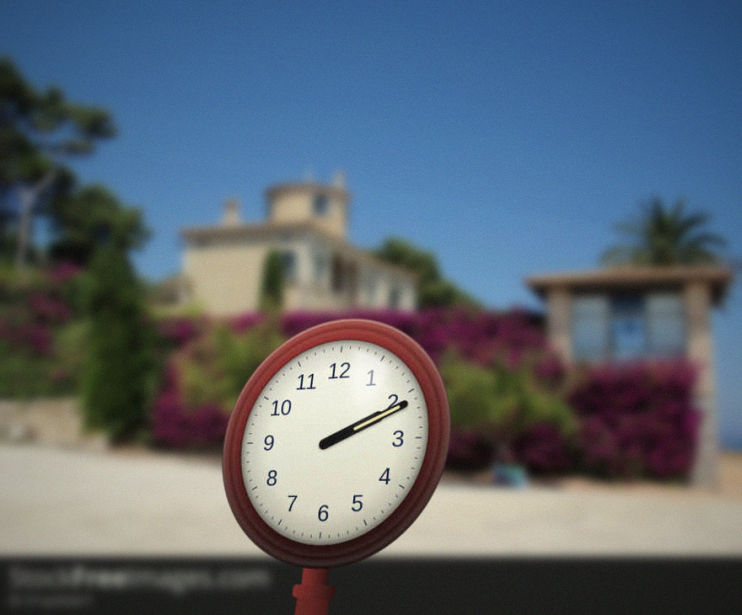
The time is 2,11
